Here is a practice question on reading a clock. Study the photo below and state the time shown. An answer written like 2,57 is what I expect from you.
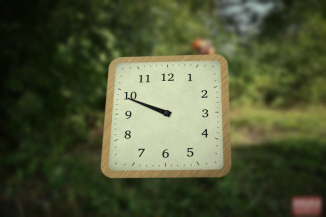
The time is 9,49
